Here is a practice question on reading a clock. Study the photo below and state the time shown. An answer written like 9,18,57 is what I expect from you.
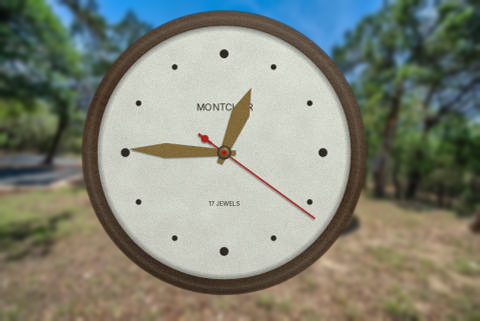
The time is 12,45,21
